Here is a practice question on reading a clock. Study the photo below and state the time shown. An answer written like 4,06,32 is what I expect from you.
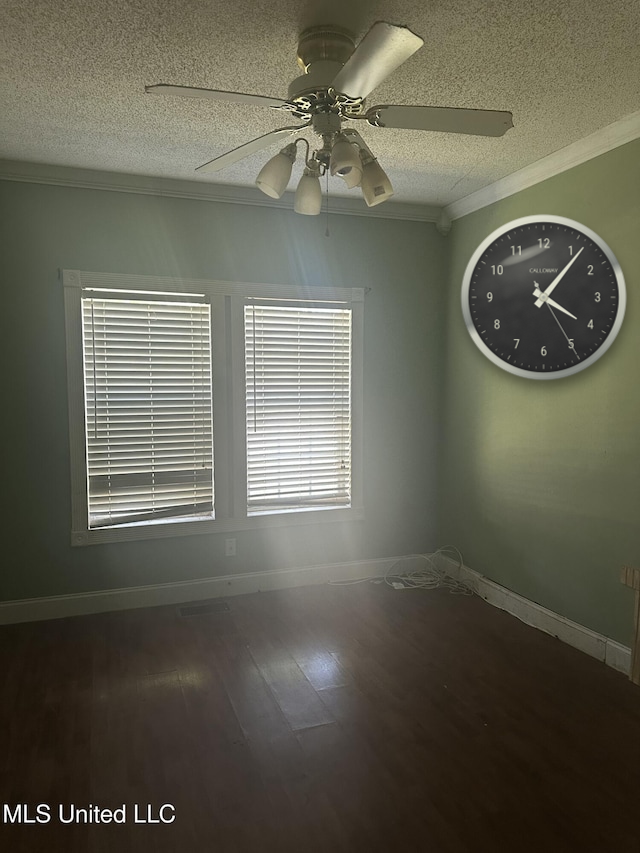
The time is 4,06,25
